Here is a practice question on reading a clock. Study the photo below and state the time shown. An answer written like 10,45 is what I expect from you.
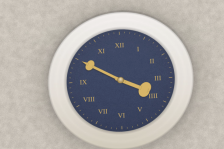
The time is 3,50
